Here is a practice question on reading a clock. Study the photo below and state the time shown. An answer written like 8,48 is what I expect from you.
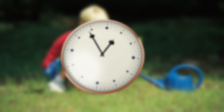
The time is 12,54
